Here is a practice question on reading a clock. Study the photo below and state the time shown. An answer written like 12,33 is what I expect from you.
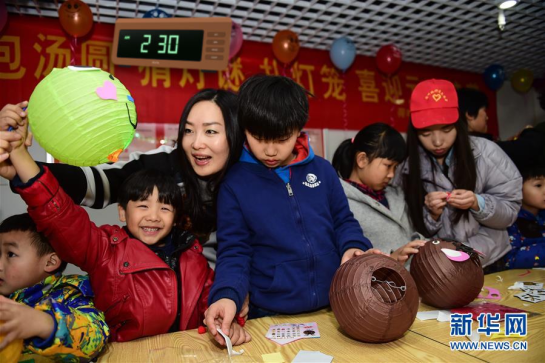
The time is 2,30
